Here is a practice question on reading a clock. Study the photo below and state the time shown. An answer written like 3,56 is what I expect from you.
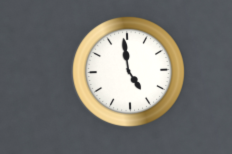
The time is 4,59
